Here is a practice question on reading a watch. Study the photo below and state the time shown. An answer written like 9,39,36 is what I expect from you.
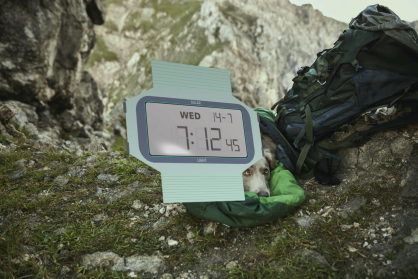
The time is 7,12,45
